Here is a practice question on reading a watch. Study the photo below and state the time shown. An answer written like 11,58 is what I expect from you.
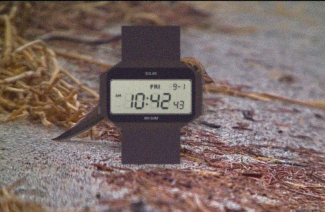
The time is 10,42
